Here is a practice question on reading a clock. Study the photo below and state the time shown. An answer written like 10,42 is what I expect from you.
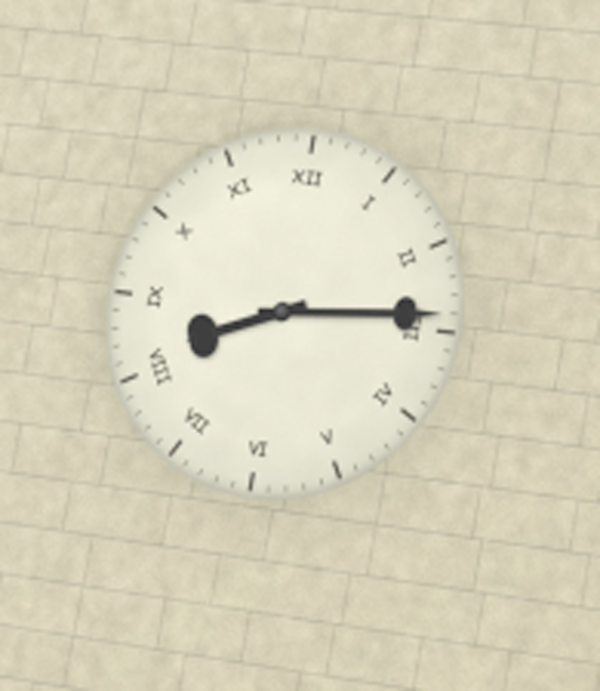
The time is 8,14
